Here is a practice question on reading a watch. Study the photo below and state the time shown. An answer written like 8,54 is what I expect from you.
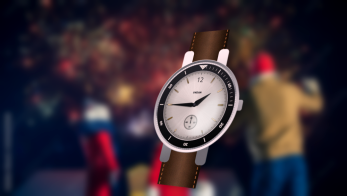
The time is 1,45
